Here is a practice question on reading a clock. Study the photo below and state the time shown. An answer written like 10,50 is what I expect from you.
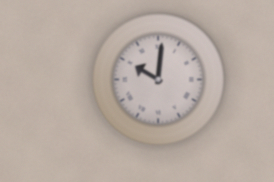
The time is 10,01
